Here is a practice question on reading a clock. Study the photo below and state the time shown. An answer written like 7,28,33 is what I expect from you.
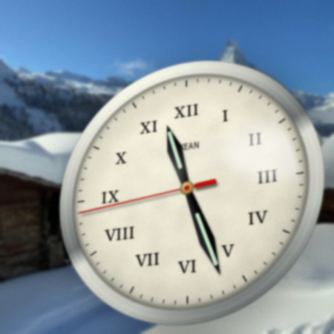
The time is 11,26,44
